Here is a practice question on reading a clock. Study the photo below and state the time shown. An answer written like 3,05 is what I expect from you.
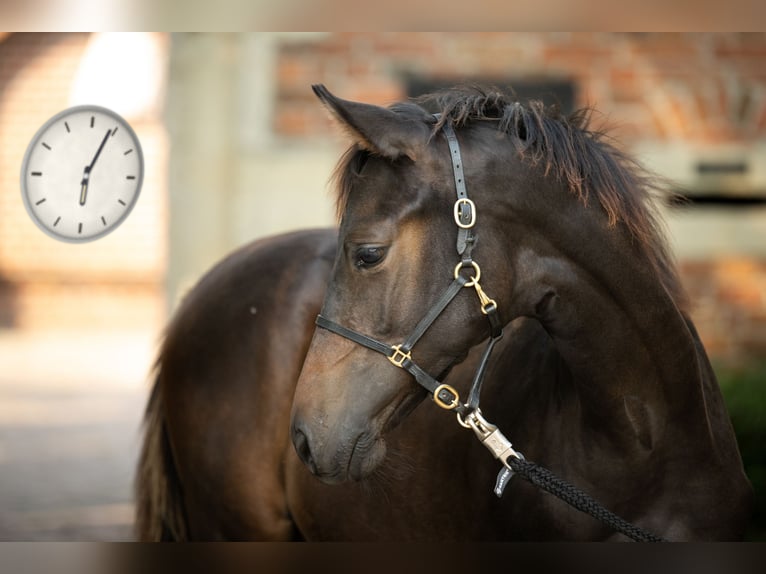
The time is 6,04
